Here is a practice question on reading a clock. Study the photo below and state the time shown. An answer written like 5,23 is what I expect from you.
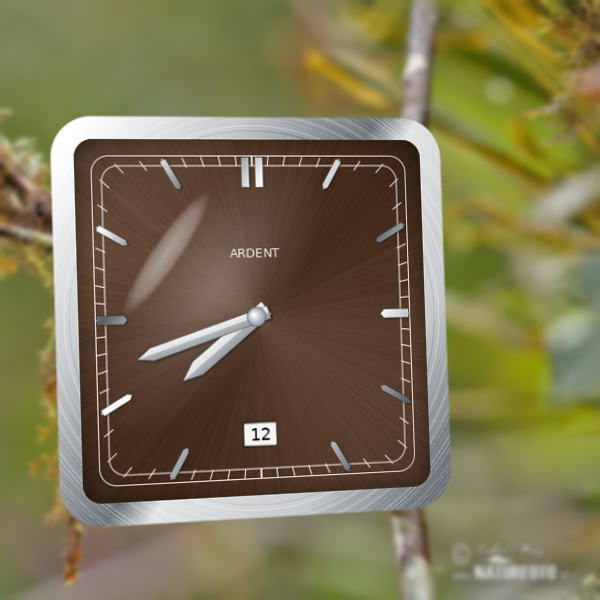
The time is 7,42
